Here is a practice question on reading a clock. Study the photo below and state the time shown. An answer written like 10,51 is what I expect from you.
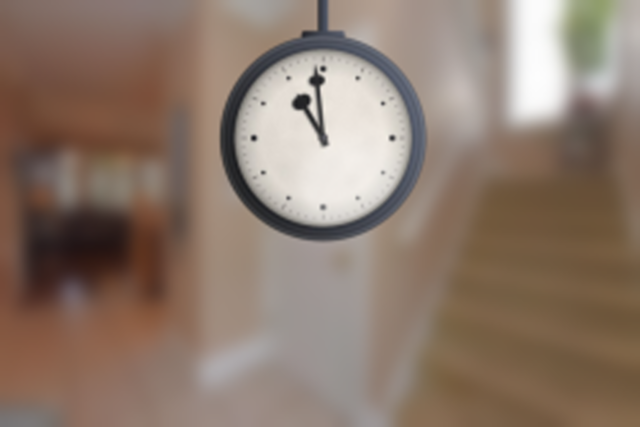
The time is 10,59
